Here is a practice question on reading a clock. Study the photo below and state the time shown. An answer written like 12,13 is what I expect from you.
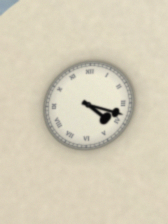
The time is 4,18
